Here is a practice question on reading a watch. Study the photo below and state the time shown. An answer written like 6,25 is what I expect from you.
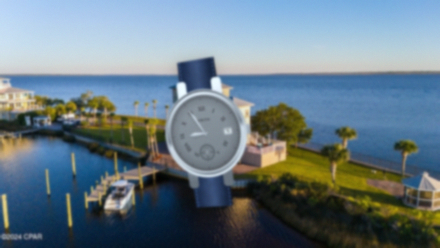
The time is 8,55
